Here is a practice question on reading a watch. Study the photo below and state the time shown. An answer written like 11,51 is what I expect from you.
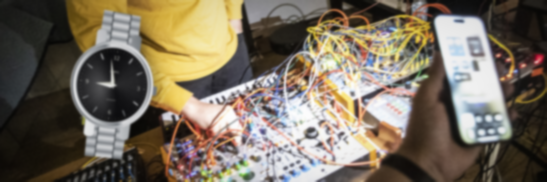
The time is 8,58
